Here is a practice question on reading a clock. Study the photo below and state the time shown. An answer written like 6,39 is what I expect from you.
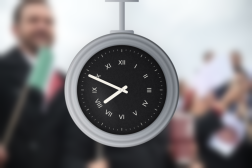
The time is 7,49
